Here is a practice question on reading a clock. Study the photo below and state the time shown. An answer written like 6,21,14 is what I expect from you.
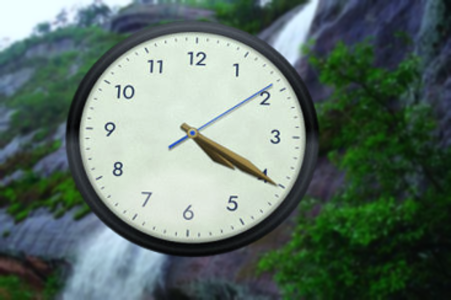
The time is 4,20,09
